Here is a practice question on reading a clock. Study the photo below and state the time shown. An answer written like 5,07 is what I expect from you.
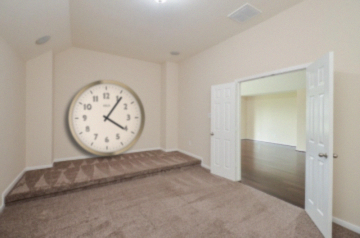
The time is 4,06
